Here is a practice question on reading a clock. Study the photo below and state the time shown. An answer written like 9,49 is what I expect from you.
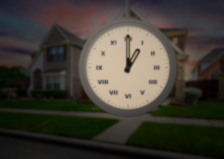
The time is 1,00
